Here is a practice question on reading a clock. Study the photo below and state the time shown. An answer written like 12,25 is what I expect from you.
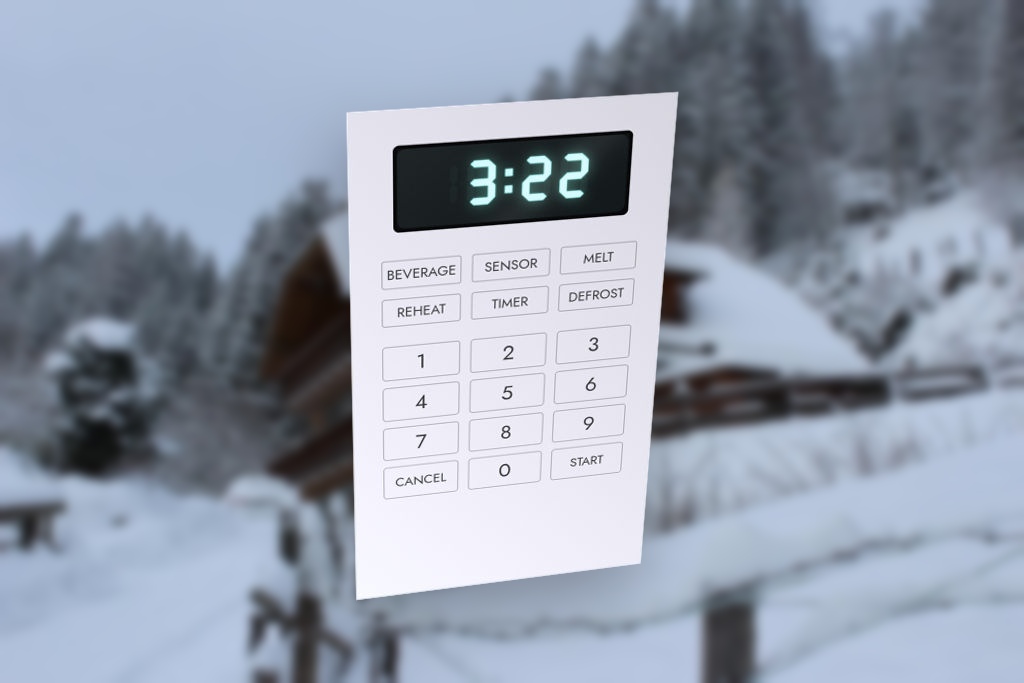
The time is 3,22
